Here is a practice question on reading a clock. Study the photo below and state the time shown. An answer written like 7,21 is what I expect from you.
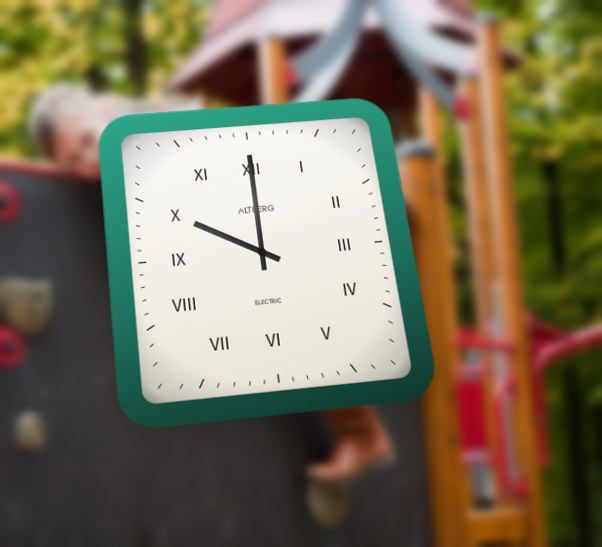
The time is 10,00
